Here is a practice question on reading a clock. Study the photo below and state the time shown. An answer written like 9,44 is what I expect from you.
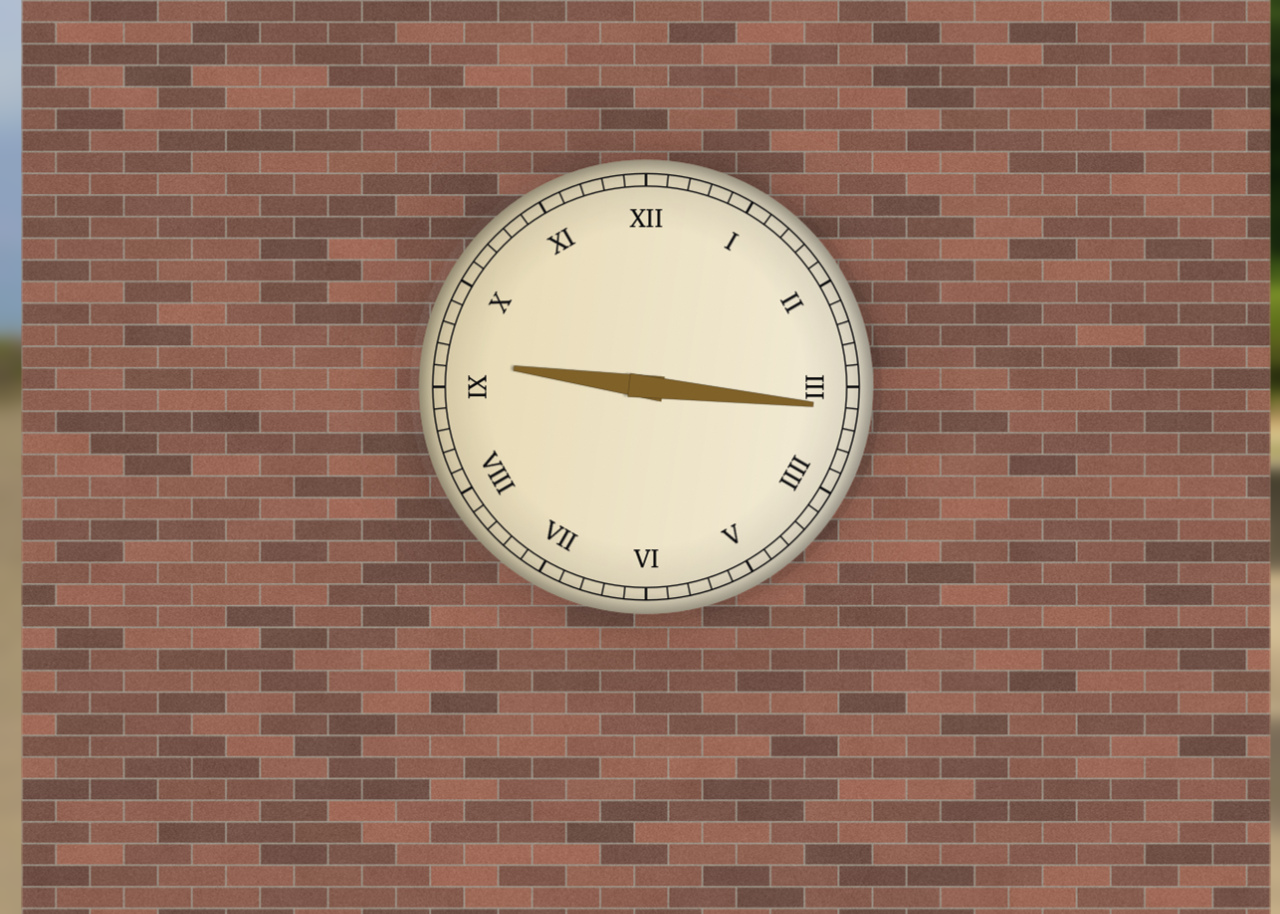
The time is 9,16
